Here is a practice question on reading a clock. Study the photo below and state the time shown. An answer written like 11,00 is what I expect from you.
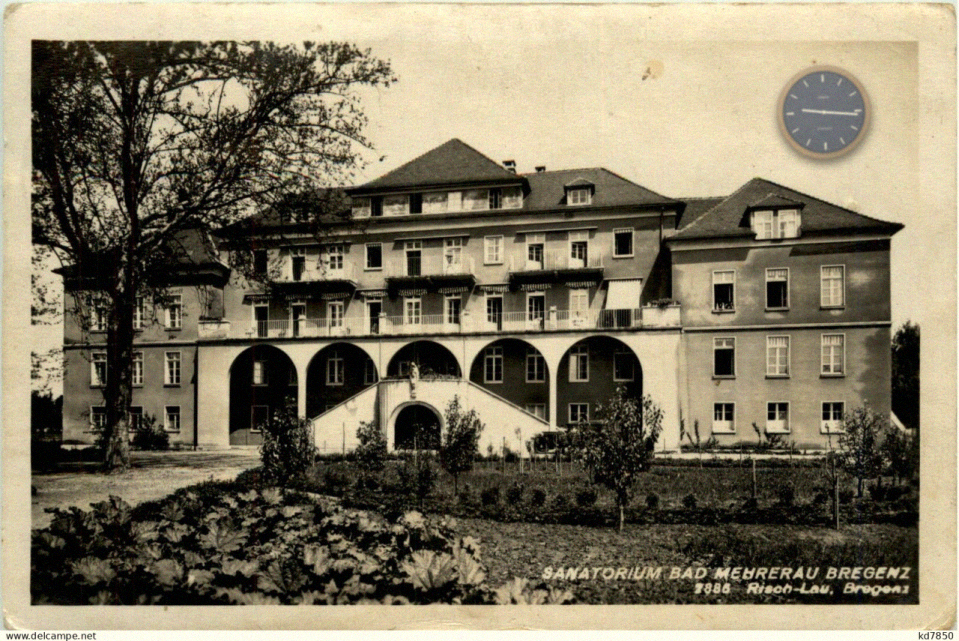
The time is 9,16
